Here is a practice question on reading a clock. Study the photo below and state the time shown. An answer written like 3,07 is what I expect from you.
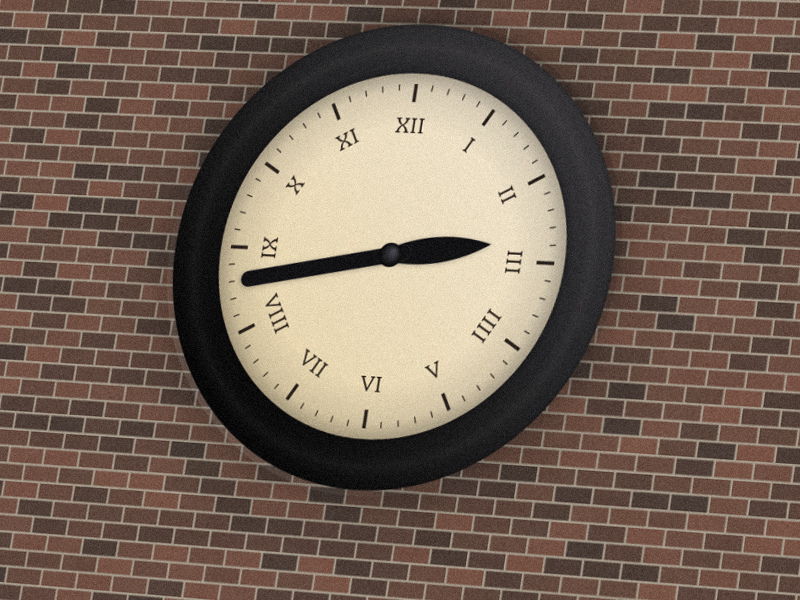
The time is 2,43
